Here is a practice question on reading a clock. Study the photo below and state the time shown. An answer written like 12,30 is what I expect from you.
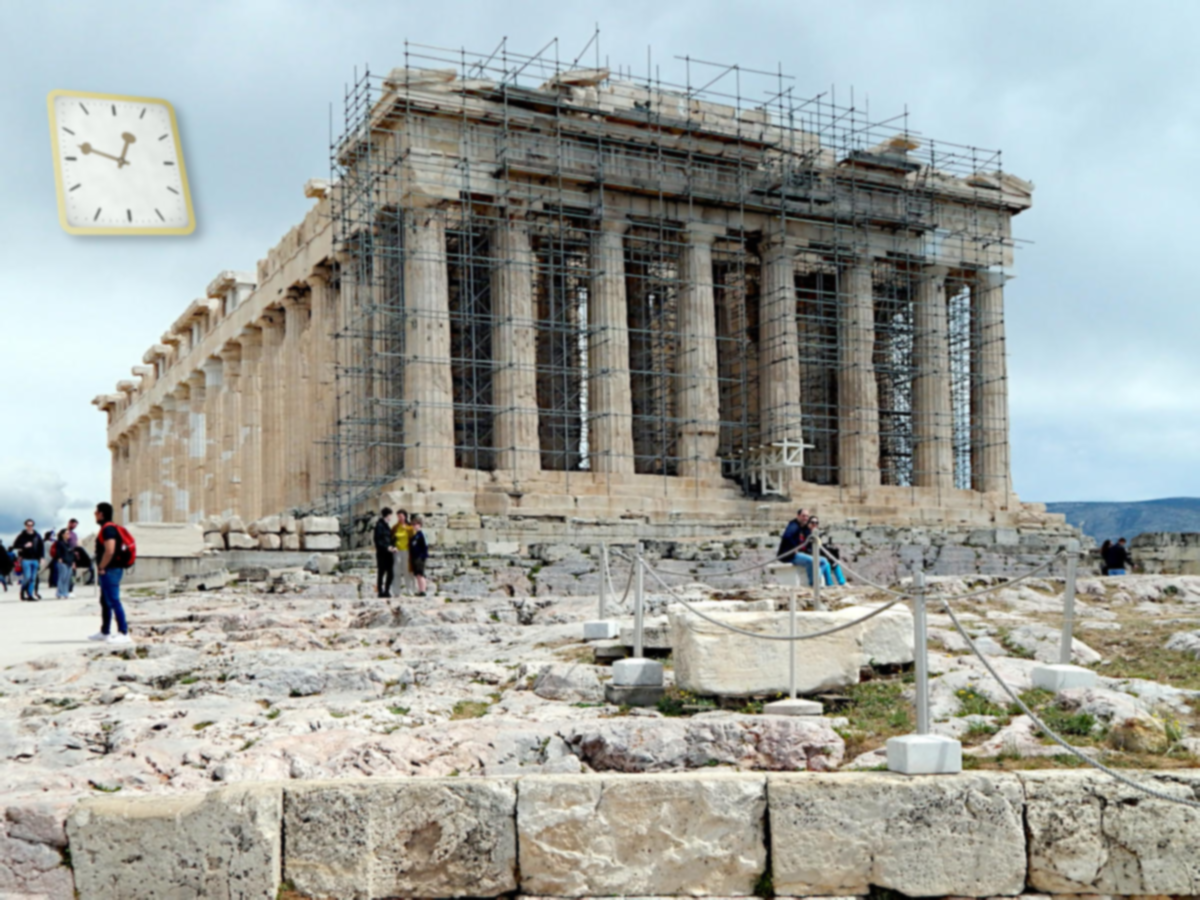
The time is 12,48
